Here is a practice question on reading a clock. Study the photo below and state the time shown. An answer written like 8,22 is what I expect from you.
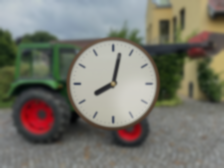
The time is 8,02
